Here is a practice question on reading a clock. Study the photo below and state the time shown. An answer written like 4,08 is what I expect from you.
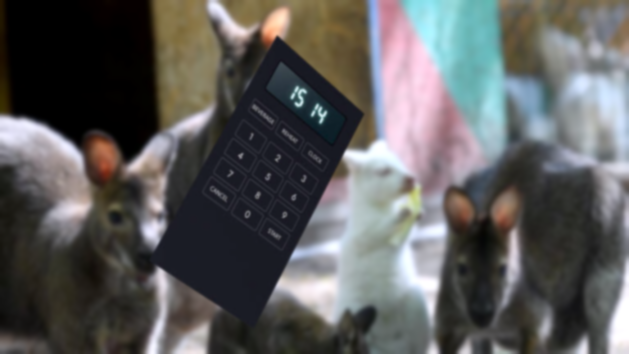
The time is 15,14
